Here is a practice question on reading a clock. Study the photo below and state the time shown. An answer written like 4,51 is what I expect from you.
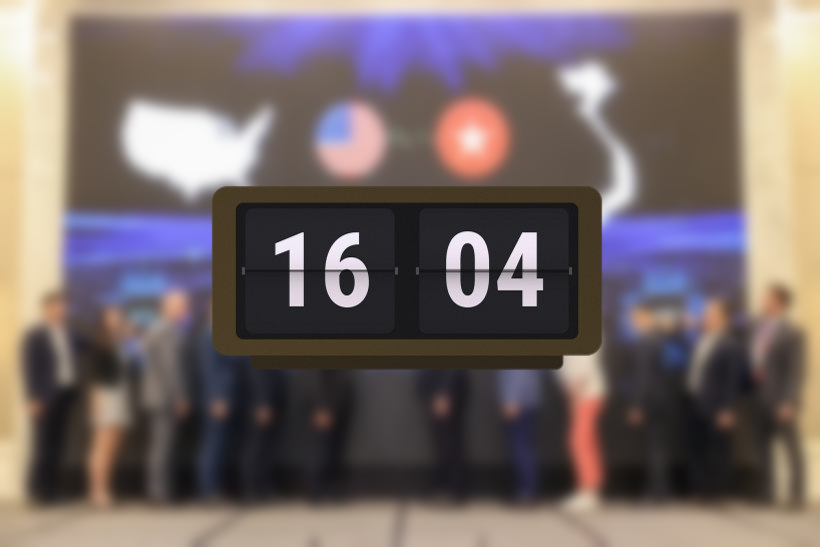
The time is 16,04
